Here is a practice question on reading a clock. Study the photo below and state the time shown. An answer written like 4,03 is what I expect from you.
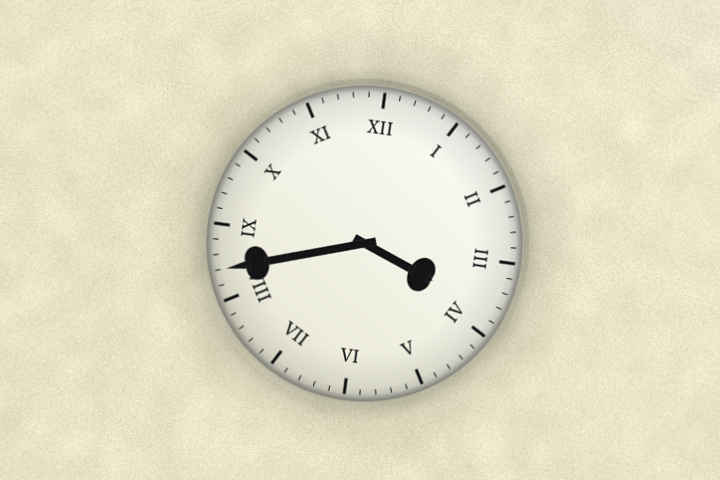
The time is 3,42
